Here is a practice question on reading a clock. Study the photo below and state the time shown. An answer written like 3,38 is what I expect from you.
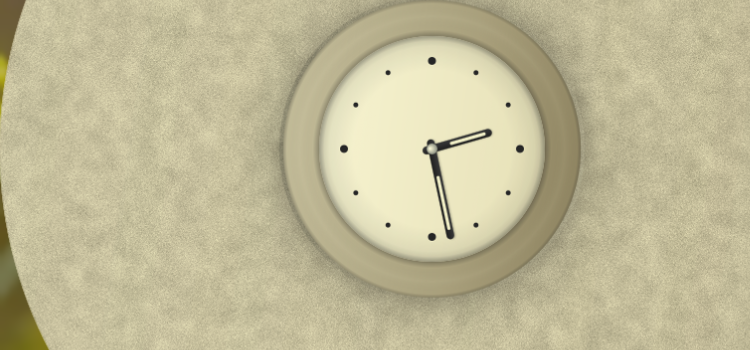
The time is 2,28
